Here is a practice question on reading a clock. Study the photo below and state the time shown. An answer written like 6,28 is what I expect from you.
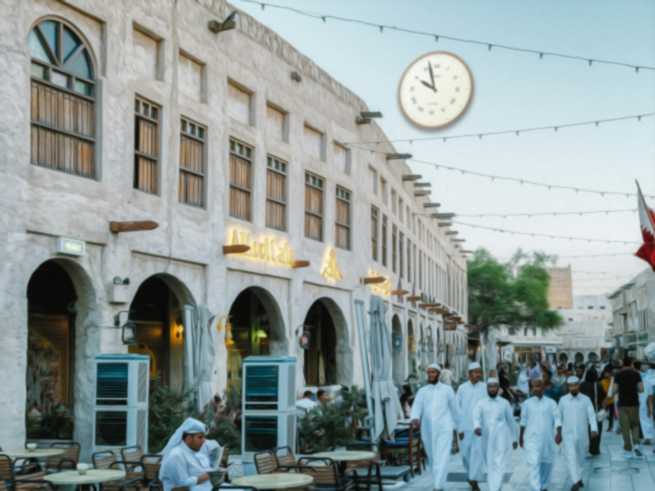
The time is 9,57
